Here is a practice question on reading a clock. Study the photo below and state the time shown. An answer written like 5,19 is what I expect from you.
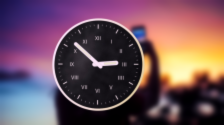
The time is 2,52
